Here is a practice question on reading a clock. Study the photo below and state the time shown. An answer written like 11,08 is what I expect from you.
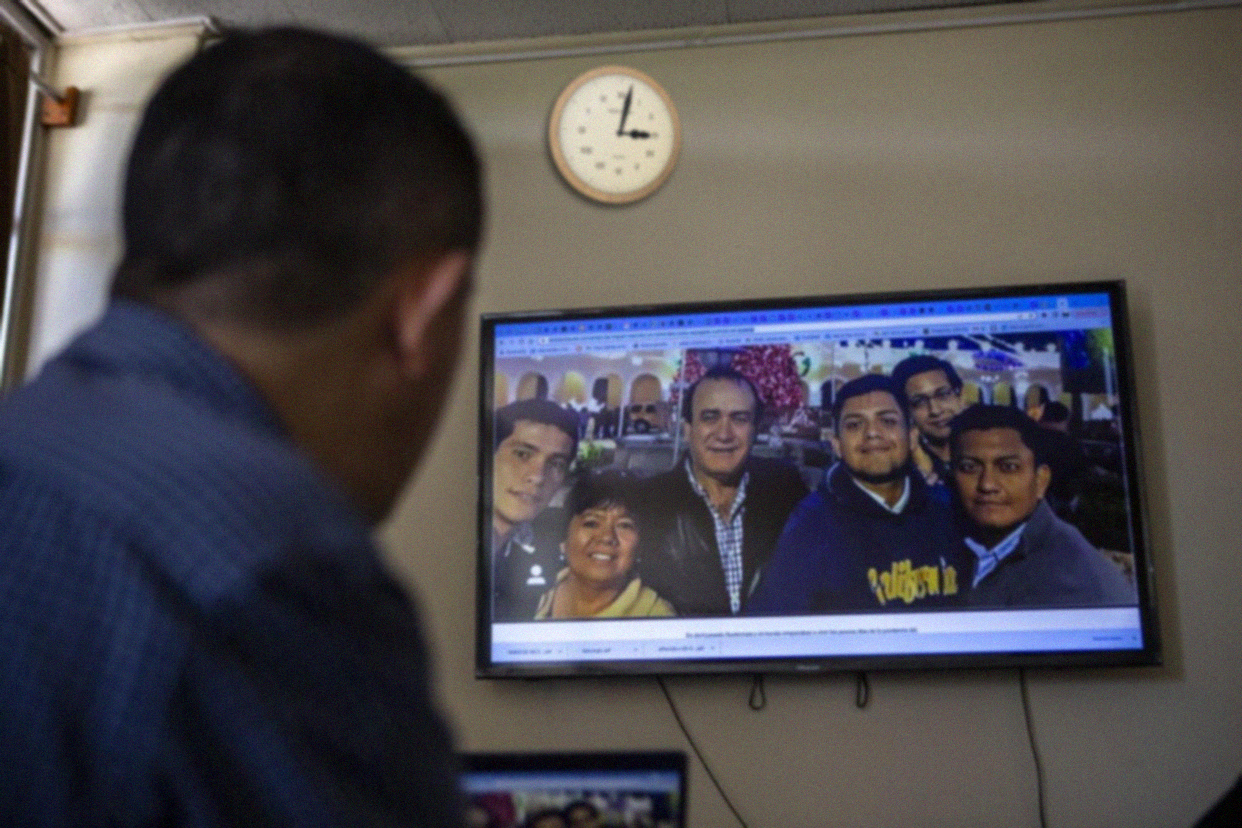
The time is 3,02
